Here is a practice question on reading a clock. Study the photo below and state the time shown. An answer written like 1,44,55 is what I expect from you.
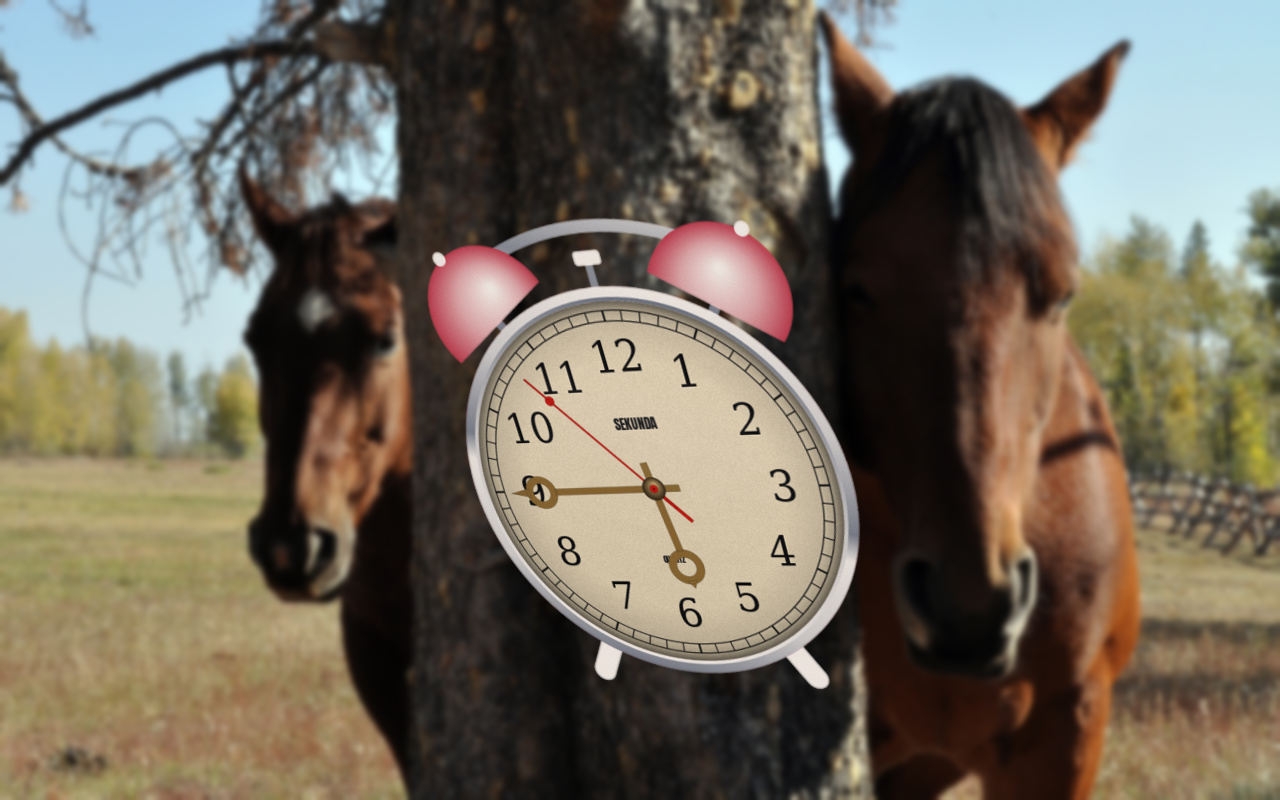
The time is 5,44,53
